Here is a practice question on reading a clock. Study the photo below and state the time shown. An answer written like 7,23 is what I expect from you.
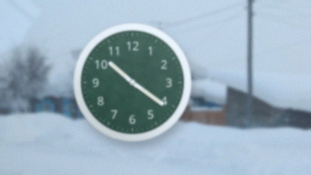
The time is 10,21
